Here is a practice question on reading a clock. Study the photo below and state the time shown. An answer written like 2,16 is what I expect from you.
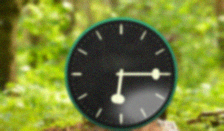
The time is 6,15
